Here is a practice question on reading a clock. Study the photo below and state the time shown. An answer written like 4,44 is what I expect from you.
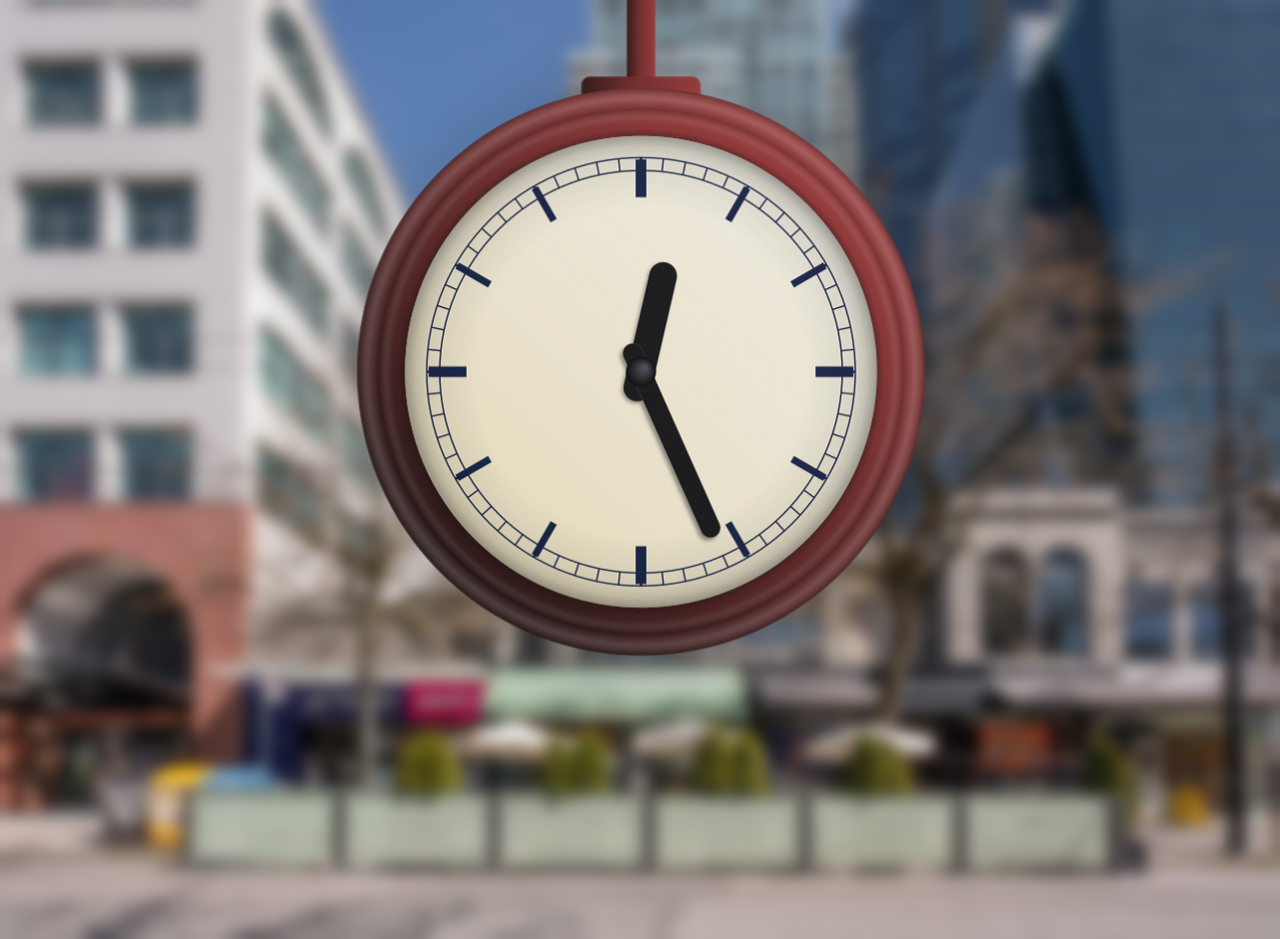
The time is 12,26
